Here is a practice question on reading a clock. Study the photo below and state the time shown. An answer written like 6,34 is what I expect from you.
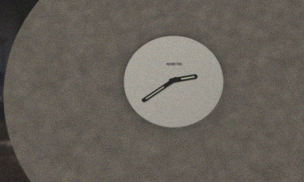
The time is 2,39
